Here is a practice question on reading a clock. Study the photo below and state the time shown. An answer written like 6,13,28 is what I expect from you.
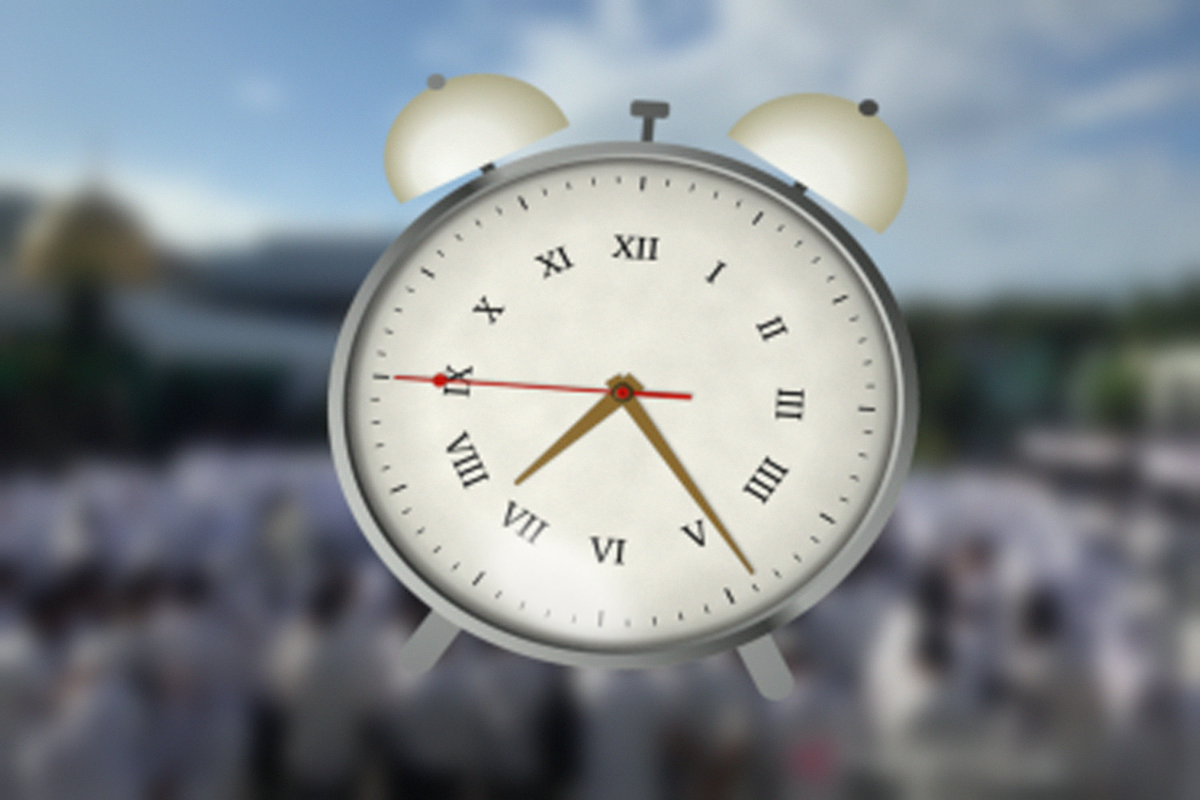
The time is 7,23,45
